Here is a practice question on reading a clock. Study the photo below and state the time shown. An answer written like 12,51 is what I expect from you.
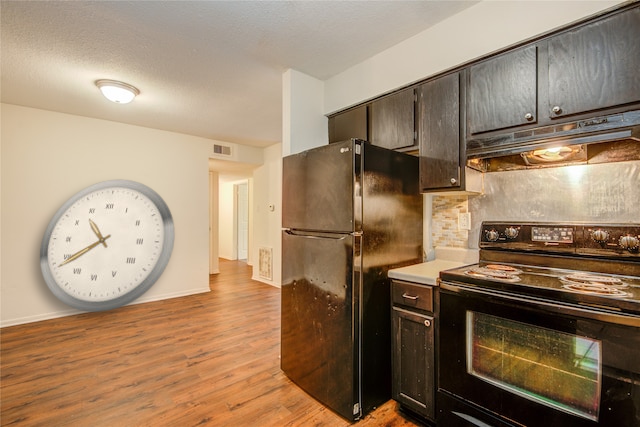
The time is 10,39
